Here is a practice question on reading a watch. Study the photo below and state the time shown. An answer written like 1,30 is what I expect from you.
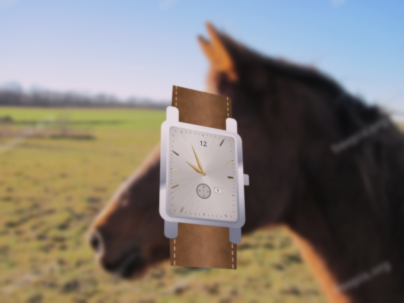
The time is 9,56
